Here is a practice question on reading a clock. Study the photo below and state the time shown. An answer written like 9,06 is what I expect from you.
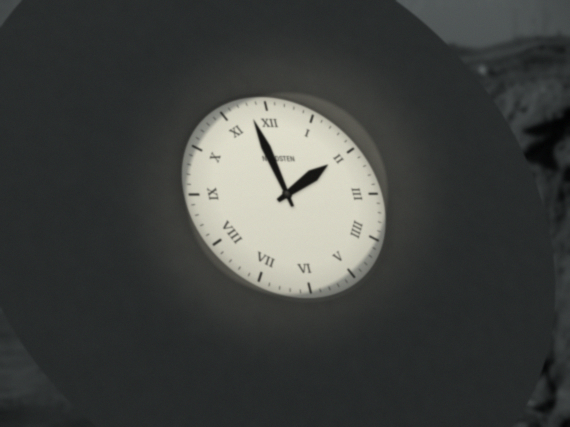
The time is 1,58
